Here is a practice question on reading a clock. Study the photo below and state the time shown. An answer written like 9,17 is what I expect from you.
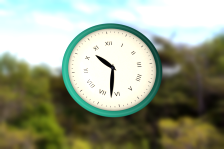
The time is 10,32
